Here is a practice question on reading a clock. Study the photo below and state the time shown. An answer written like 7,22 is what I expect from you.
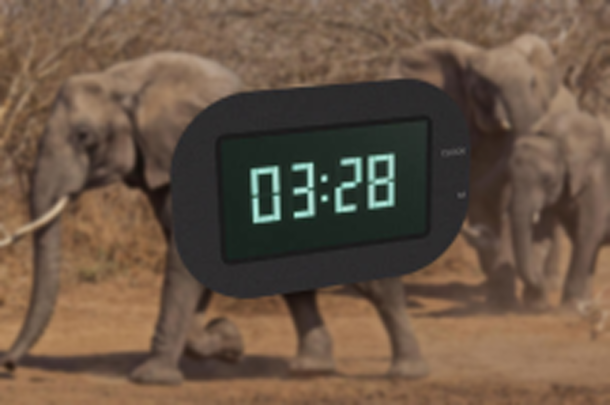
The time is 3,28
